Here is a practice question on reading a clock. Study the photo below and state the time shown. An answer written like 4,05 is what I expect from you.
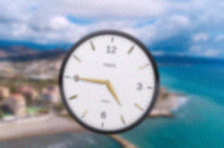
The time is 4,45
